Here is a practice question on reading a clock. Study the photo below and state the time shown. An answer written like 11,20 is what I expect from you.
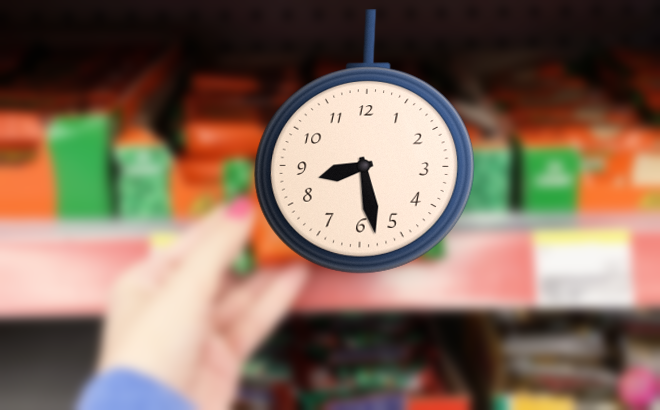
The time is 8,28
